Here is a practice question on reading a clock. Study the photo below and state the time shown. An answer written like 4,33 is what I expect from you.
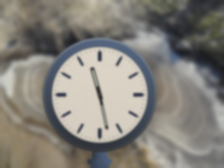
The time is 11,28
